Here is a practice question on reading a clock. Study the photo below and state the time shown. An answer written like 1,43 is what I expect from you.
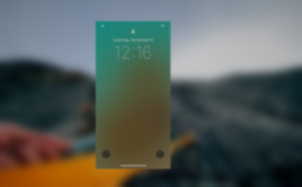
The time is 12,16
